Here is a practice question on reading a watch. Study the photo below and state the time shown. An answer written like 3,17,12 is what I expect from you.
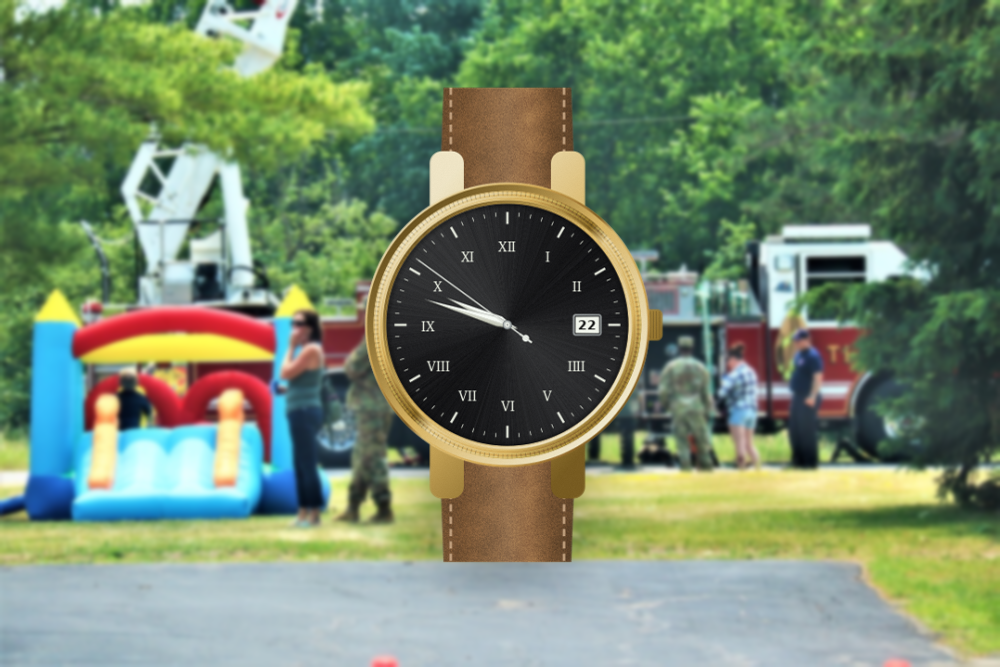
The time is 9,47,51
